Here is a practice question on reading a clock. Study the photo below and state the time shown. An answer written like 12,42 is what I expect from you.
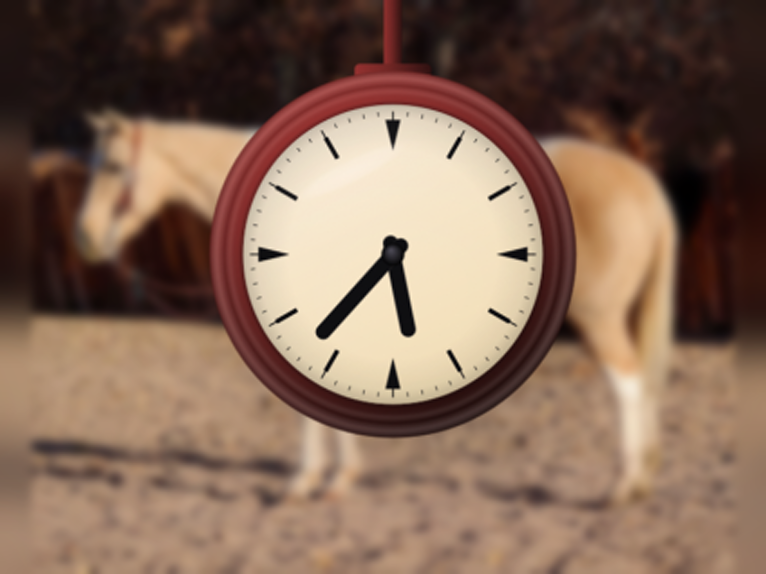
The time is 5,37
